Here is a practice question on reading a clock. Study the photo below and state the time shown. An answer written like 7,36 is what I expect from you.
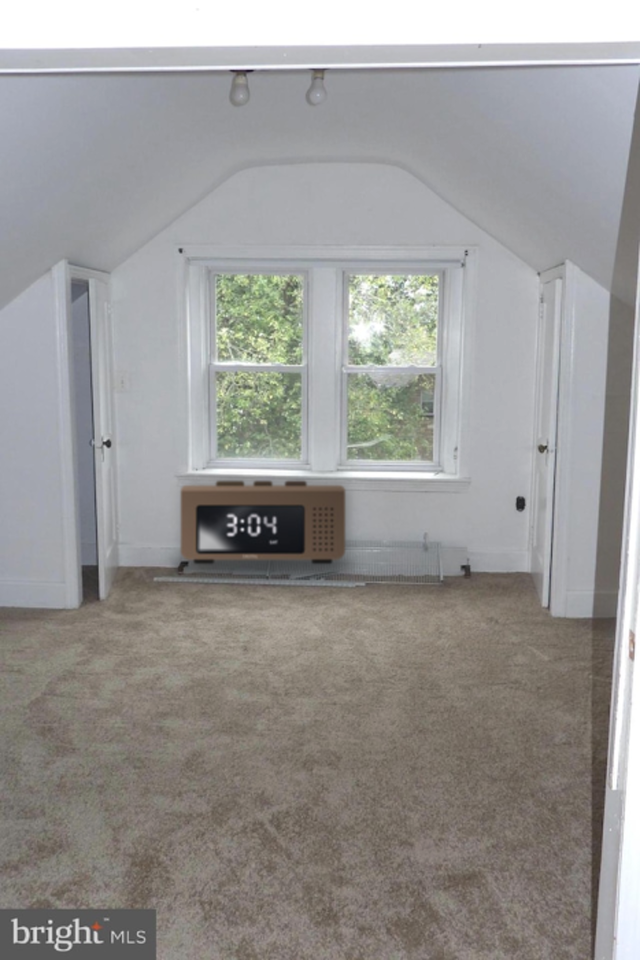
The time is 3,04
